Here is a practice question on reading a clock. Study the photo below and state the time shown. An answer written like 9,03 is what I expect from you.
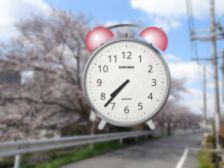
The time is 7,37
